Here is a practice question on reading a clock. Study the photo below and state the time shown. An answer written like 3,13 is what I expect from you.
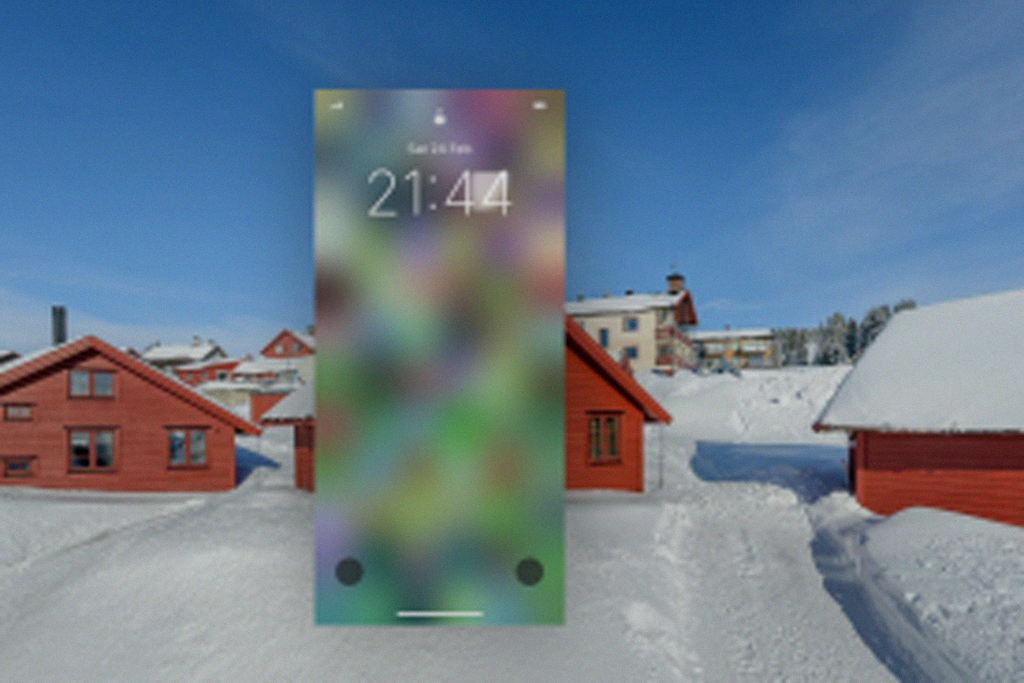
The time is 21,44
